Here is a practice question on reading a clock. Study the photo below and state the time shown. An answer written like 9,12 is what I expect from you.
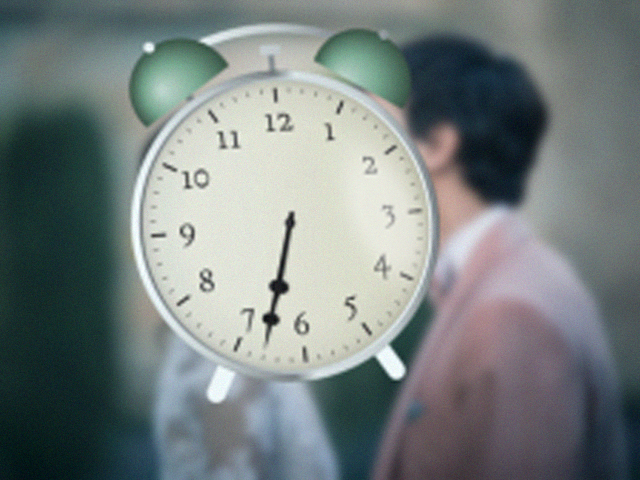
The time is 6,33
